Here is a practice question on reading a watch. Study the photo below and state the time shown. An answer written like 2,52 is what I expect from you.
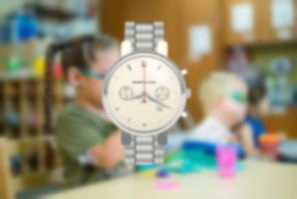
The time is 8,20
